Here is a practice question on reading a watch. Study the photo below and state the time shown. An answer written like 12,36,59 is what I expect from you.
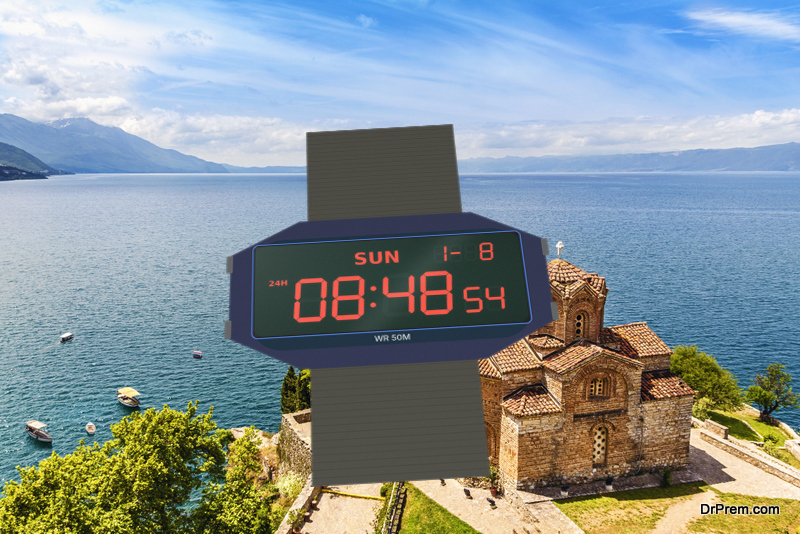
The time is 8,48,54
